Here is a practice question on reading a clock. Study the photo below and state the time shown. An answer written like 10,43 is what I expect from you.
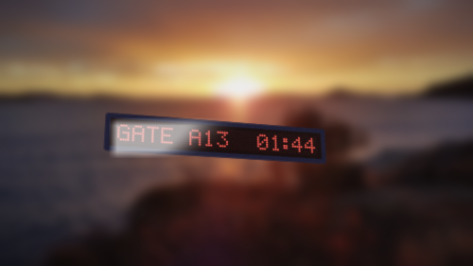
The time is 1,44
